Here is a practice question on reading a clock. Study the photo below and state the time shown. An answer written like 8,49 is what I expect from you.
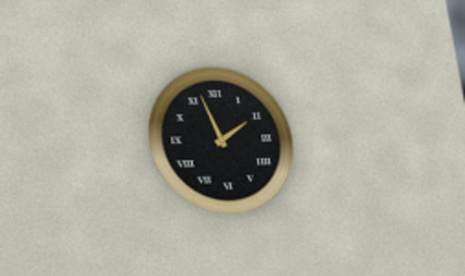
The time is 1,57
